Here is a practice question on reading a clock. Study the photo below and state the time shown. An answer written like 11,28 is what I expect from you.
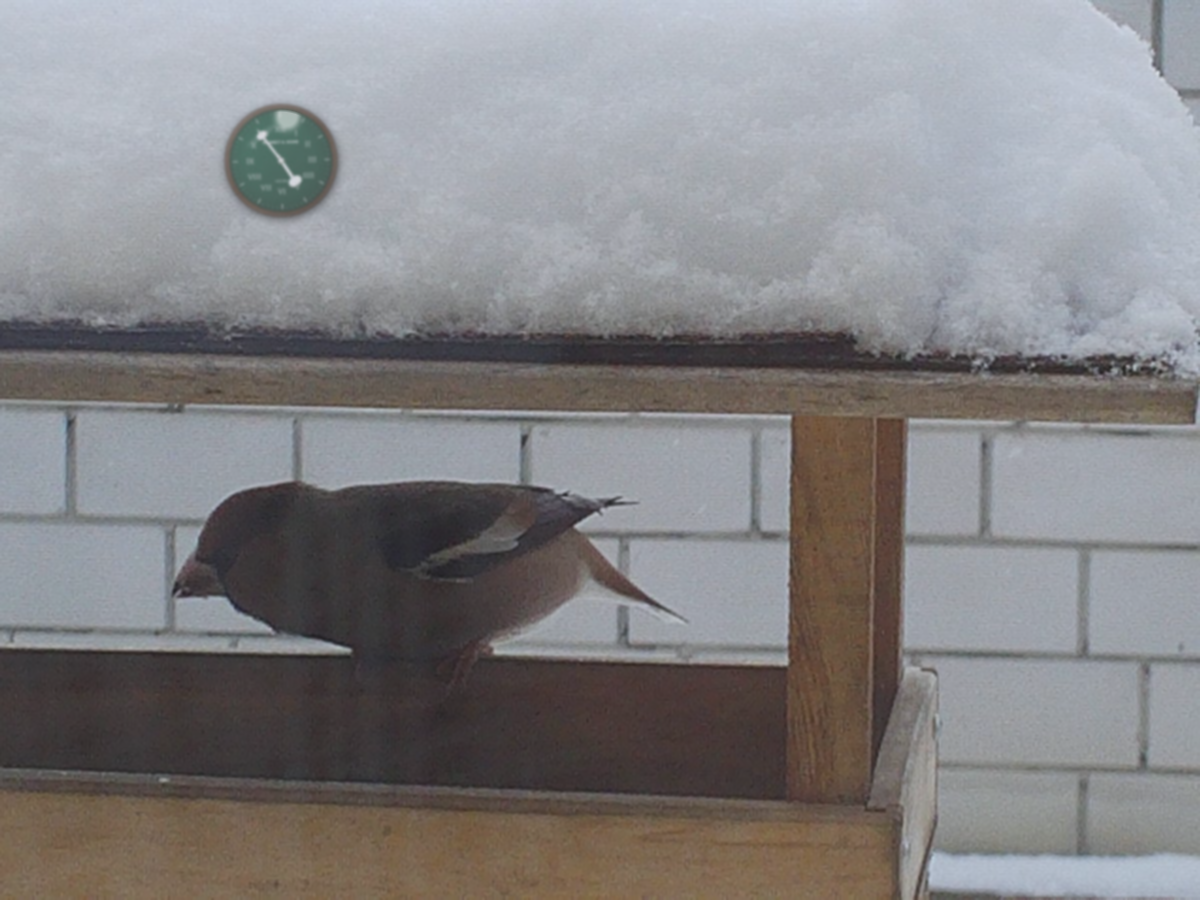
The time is 4,54
